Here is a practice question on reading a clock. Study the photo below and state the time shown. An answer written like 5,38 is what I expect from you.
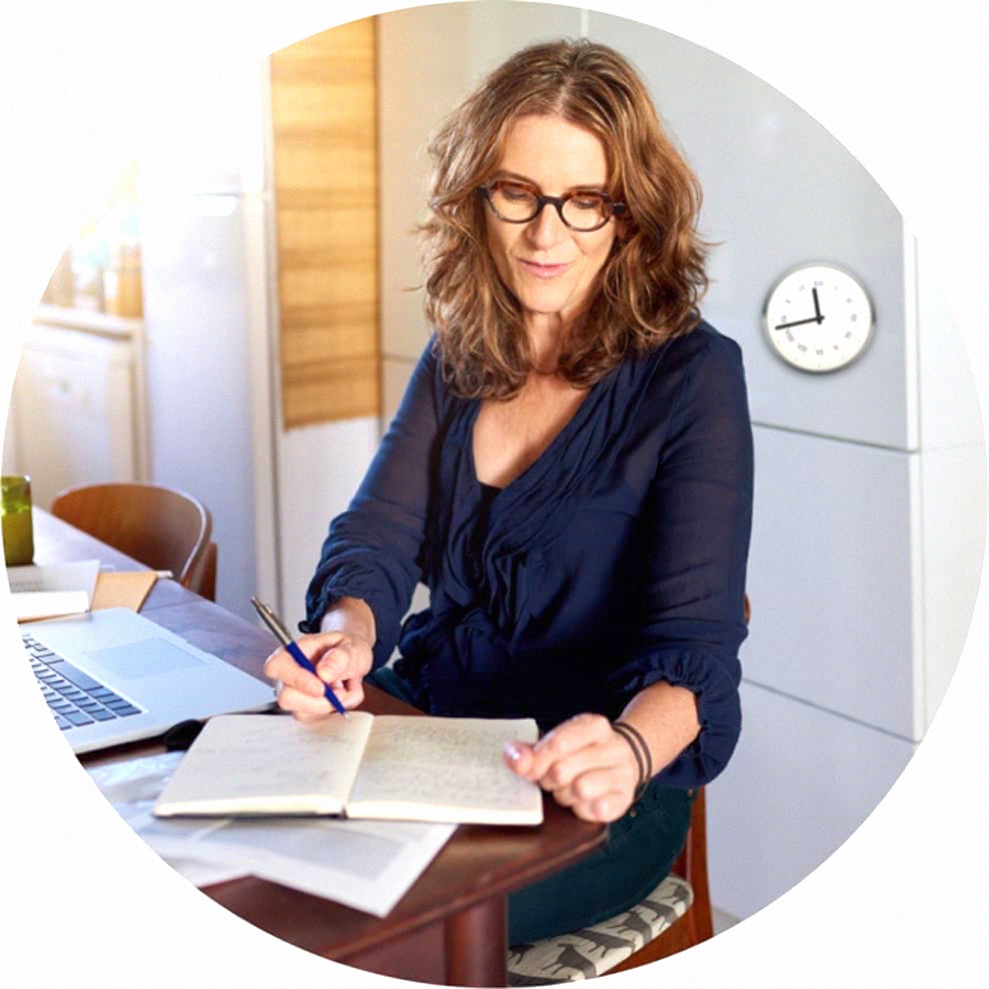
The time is 11,43
